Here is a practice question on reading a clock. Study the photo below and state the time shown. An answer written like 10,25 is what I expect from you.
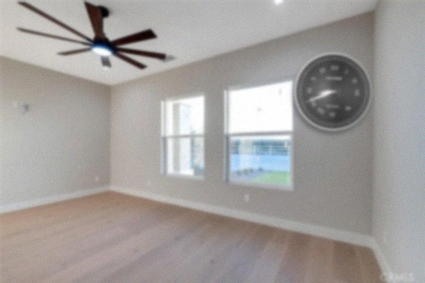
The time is 8,41
